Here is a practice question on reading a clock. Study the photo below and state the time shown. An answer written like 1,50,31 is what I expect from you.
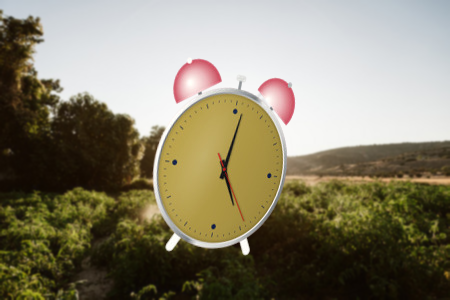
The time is 5,01,24
